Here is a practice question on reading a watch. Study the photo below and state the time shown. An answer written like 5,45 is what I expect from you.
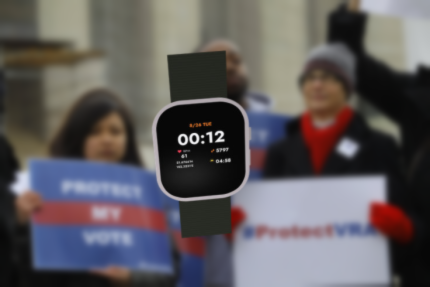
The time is 0,12
